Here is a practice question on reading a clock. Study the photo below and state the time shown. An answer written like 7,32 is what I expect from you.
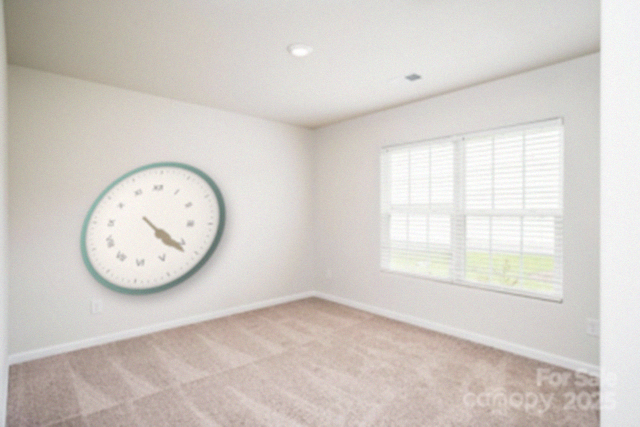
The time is 4,21
